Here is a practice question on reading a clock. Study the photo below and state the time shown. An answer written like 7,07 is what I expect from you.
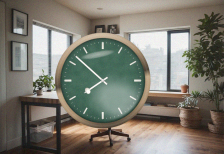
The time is 7,52
